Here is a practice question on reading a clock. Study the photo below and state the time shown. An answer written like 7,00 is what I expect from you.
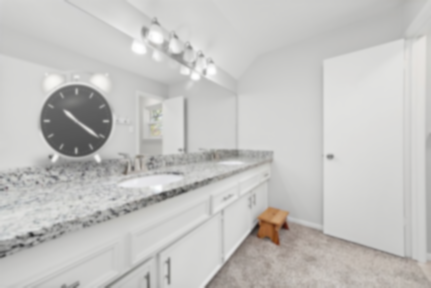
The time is 10,21
